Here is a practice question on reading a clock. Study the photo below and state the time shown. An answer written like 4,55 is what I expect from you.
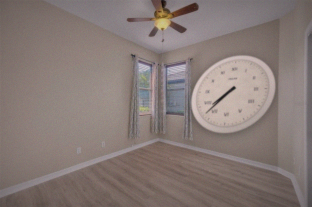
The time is 7,37
